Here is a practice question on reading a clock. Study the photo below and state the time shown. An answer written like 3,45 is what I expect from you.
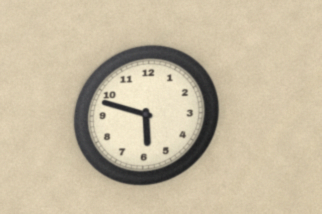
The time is 5,48
